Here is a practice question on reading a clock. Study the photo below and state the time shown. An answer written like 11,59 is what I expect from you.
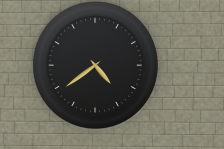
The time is 4,39
